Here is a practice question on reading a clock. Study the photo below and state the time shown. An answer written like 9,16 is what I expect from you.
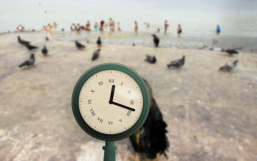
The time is 12,18
